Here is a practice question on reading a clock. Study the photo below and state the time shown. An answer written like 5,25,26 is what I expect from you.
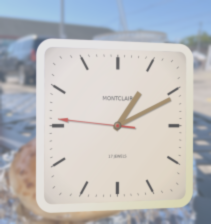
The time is 1,10,46
